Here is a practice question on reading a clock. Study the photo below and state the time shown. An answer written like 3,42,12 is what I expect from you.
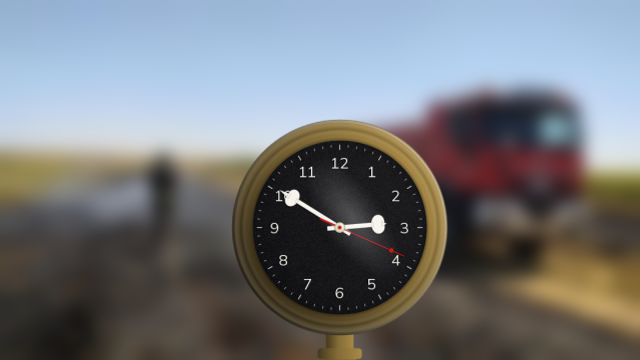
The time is 2,50,19
